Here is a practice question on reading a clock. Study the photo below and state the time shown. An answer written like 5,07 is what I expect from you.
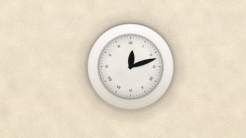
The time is 12,12
